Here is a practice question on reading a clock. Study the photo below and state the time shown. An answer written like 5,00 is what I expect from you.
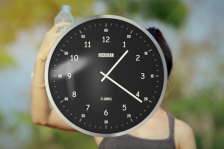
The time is 1,21
